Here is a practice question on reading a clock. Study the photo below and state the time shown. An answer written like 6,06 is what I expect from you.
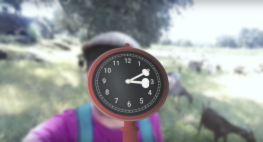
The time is 3,10
